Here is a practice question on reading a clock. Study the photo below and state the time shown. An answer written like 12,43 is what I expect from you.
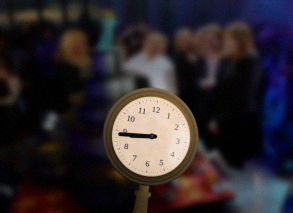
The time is 8,44
